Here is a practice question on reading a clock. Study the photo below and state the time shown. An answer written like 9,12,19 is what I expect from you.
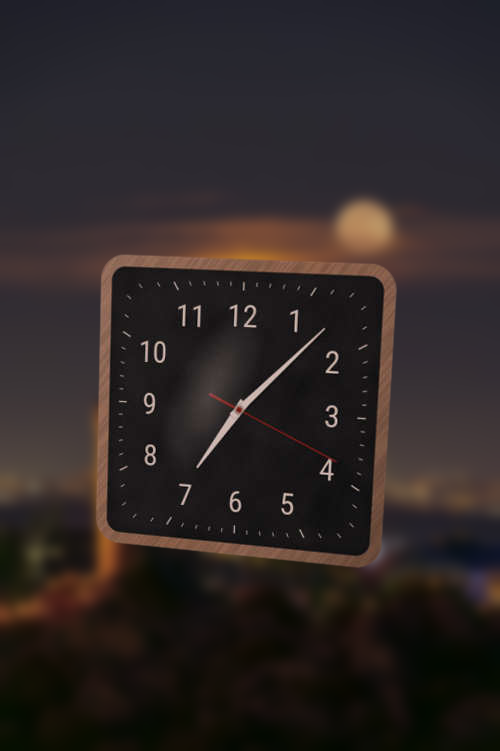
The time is 7,07,19
